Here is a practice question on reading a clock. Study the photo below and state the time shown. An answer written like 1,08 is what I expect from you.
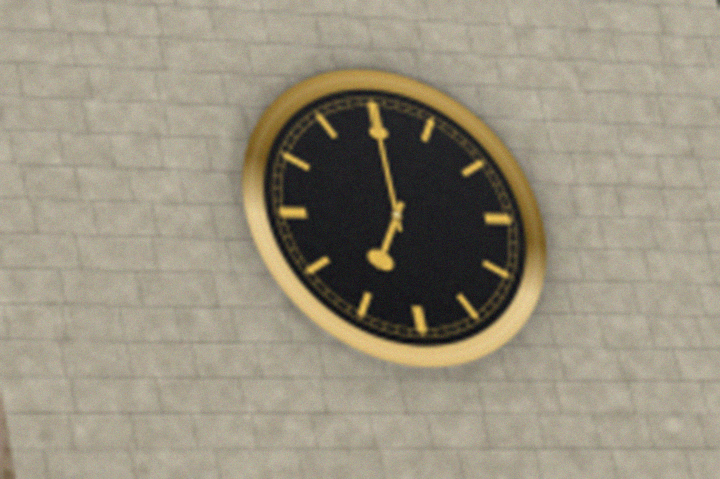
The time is 7,00
